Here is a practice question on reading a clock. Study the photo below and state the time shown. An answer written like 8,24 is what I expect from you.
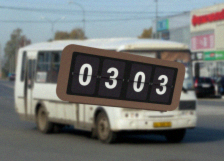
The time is 3,03
